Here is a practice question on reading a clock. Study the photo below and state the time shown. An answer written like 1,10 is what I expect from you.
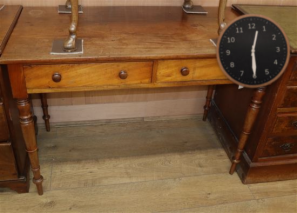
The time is 12,30
